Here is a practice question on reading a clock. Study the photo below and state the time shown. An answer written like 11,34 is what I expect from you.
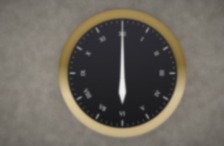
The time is 6,00
